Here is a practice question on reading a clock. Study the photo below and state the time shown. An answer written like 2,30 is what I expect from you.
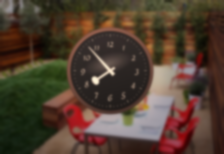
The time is 7,53
